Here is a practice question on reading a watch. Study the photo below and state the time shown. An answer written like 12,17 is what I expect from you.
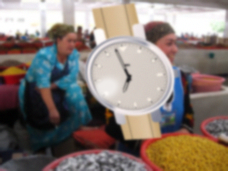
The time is 6,58
